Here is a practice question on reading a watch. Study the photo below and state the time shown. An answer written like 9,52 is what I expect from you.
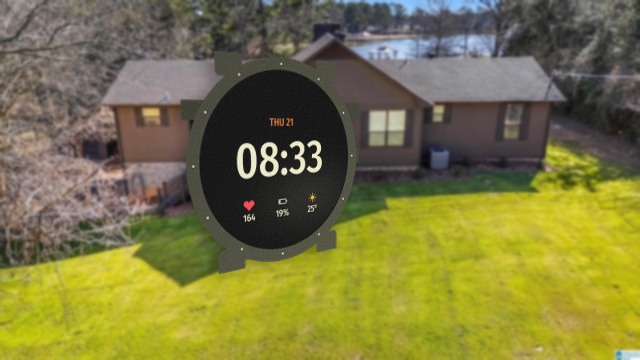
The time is 8,33
